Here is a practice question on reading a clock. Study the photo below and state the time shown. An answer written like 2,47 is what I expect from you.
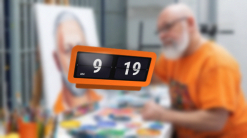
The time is 9,19
